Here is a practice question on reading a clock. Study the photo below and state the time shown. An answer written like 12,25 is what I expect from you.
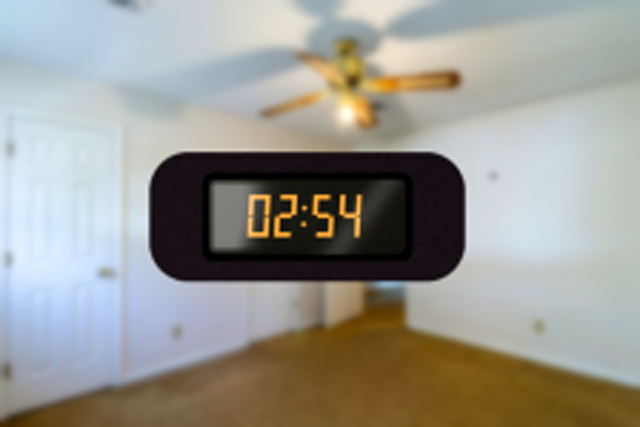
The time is 2,54
